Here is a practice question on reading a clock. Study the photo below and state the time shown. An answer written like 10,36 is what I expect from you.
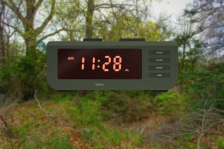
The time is 11,28
